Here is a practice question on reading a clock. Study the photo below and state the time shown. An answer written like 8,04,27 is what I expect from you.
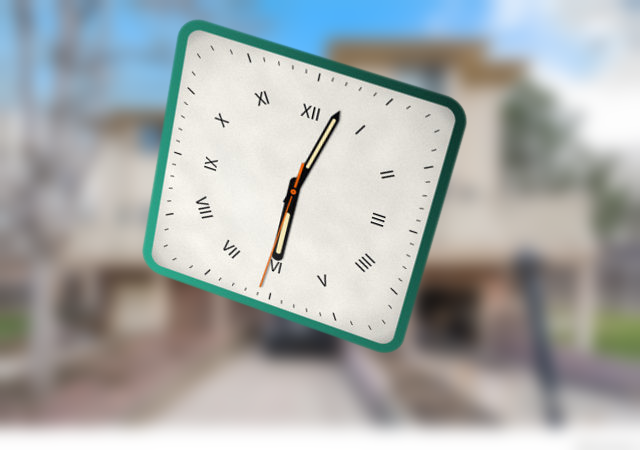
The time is 6,02,31
